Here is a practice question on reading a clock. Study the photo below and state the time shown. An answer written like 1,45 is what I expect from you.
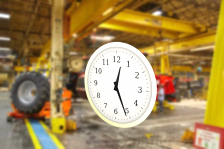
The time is 12,26
